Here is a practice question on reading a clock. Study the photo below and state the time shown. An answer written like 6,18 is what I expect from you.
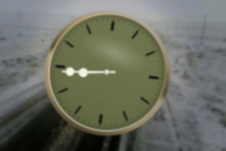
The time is 8,44
